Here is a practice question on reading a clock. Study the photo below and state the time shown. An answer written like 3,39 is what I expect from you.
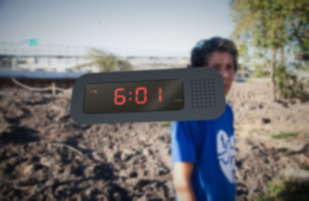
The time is 6,01
